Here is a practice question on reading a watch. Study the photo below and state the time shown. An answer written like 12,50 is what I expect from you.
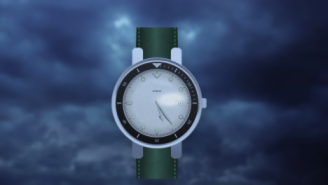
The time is 5,24
